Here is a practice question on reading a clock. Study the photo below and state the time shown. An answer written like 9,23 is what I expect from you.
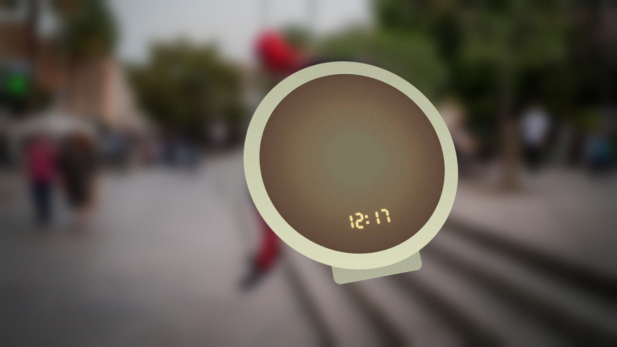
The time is 12,17
